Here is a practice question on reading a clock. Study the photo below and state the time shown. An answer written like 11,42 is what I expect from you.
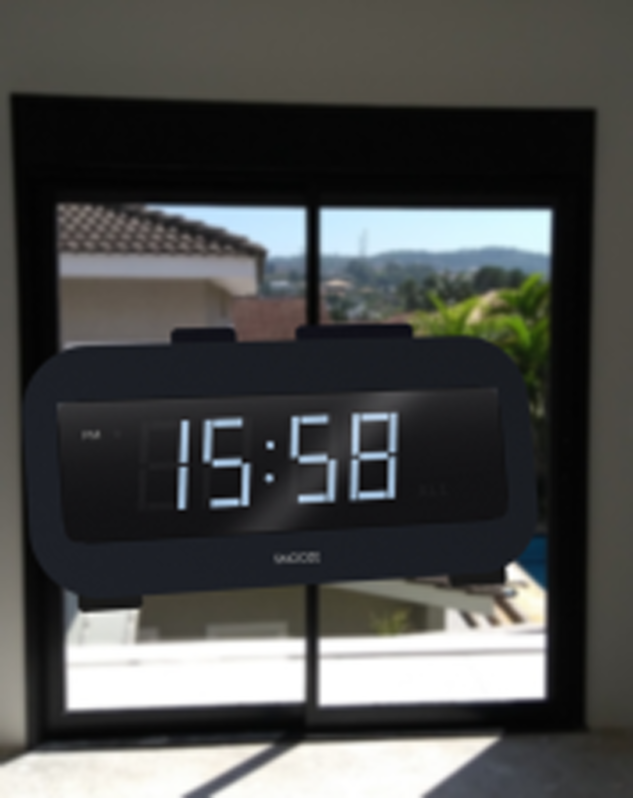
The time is 15,58
